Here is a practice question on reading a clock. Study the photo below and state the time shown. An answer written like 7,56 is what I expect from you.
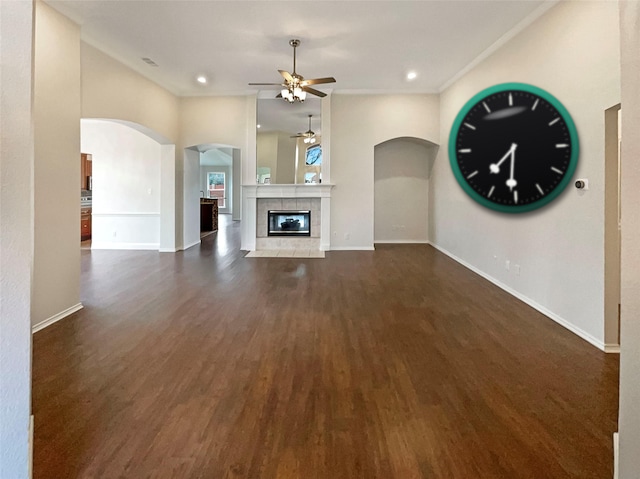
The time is 7,31
